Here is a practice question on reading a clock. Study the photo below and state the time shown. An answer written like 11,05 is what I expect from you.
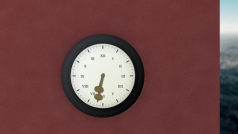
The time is 6,32
